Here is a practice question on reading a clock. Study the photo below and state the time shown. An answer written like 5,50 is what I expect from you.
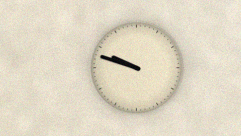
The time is 9,48
